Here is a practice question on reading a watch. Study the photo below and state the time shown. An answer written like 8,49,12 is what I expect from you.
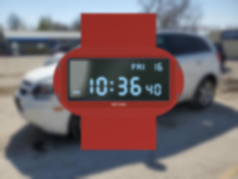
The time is 10,36,40
